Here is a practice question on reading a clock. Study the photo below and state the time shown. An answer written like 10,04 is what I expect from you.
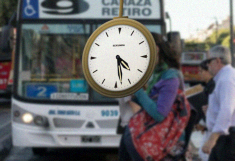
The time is 4,28
